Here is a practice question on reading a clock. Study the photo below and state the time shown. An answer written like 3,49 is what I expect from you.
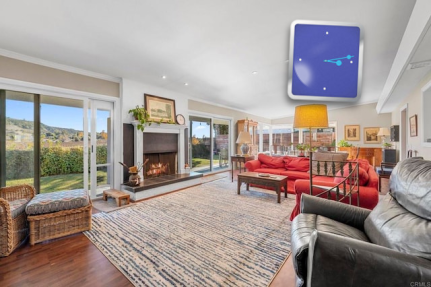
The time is 3,13
